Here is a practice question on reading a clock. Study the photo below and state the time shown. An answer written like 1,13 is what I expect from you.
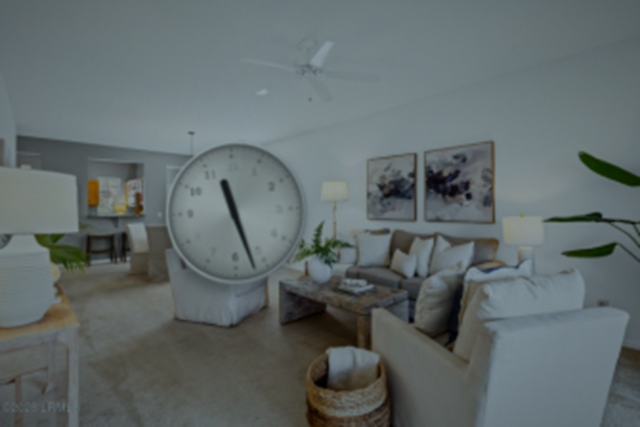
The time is 11,27
